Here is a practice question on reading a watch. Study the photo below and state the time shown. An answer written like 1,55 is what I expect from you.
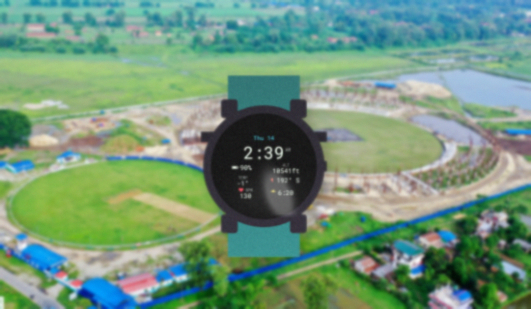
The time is 2,39
